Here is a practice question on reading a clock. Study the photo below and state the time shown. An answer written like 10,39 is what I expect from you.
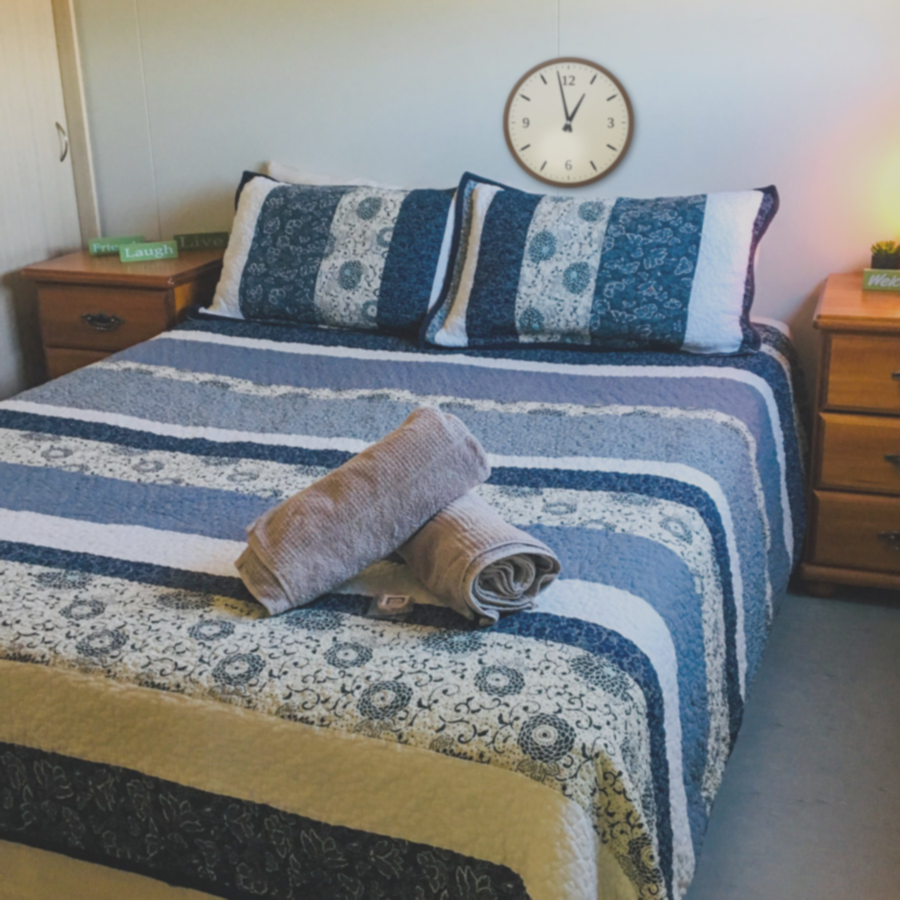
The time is 12,58
